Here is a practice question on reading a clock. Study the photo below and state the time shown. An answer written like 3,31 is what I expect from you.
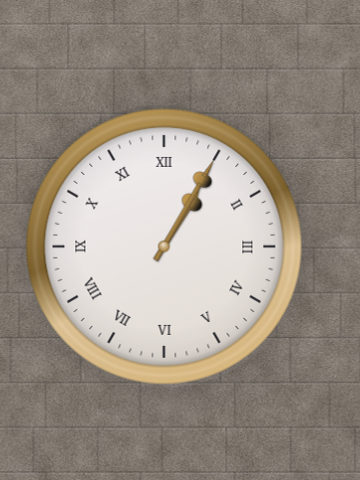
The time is 1,05
